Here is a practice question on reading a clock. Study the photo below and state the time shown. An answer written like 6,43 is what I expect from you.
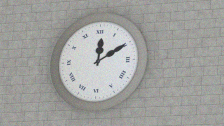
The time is 12,10
